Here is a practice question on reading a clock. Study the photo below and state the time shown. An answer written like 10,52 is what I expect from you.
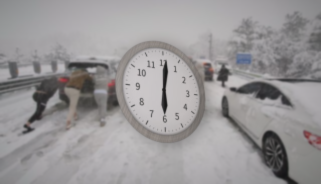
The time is 6,01
